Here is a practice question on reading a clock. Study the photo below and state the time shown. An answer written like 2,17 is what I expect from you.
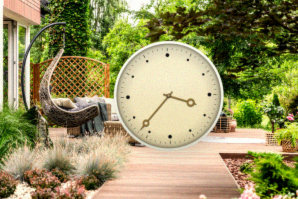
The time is 3,37
